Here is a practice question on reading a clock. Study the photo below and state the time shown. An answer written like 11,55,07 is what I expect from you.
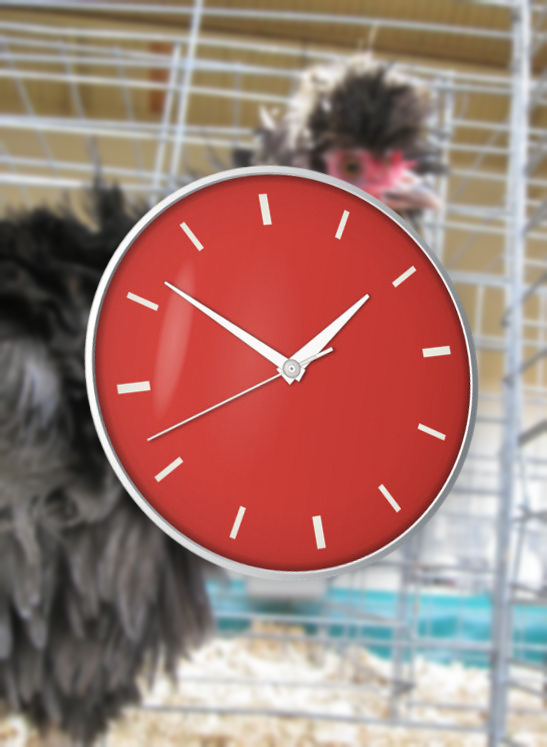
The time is 1,51,42
